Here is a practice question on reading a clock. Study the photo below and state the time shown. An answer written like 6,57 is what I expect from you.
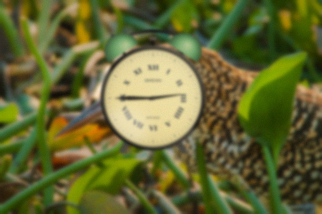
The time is 2,45
